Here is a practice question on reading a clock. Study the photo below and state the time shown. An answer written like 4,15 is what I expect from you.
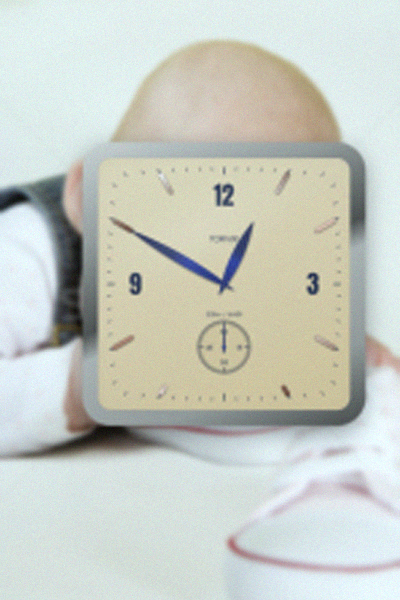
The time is 12,50
